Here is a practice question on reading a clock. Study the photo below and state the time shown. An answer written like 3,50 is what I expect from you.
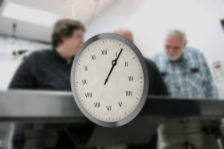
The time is 1,06
